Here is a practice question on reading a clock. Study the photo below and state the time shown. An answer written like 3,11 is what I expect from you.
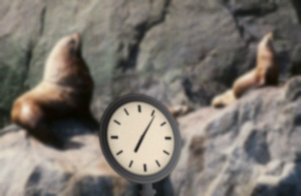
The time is 7,06
